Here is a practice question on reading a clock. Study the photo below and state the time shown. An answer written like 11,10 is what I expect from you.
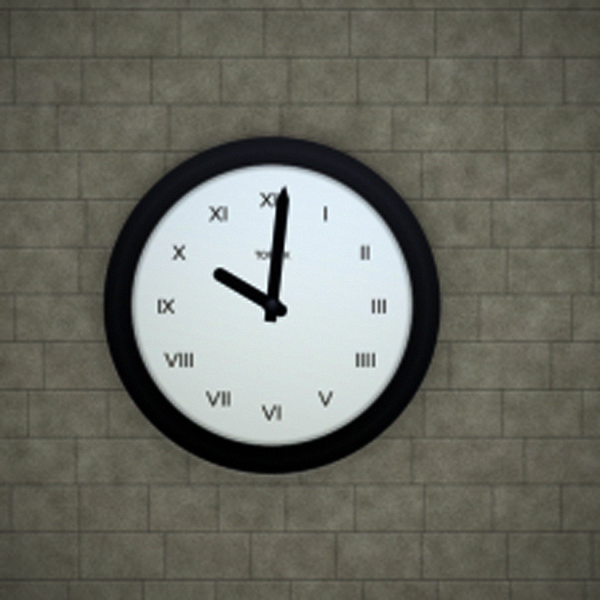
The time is 10,01
